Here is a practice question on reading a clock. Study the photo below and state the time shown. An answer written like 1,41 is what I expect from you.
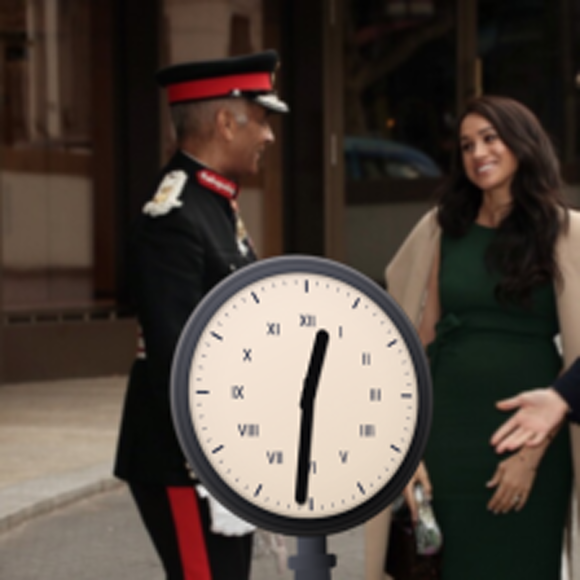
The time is 12,31
